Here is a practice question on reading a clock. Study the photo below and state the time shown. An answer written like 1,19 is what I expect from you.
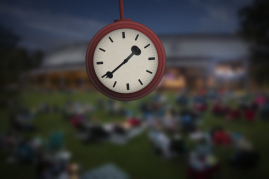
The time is 1,39
